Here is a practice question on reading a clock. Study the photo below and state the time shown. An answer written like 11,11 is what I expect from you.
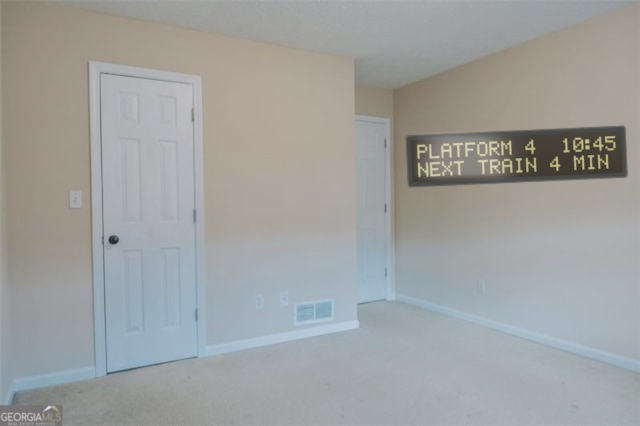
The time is 10,45
